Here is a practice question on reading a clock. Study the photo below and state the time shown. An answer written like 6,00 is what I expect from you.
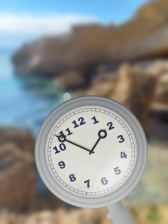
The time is 1,53
